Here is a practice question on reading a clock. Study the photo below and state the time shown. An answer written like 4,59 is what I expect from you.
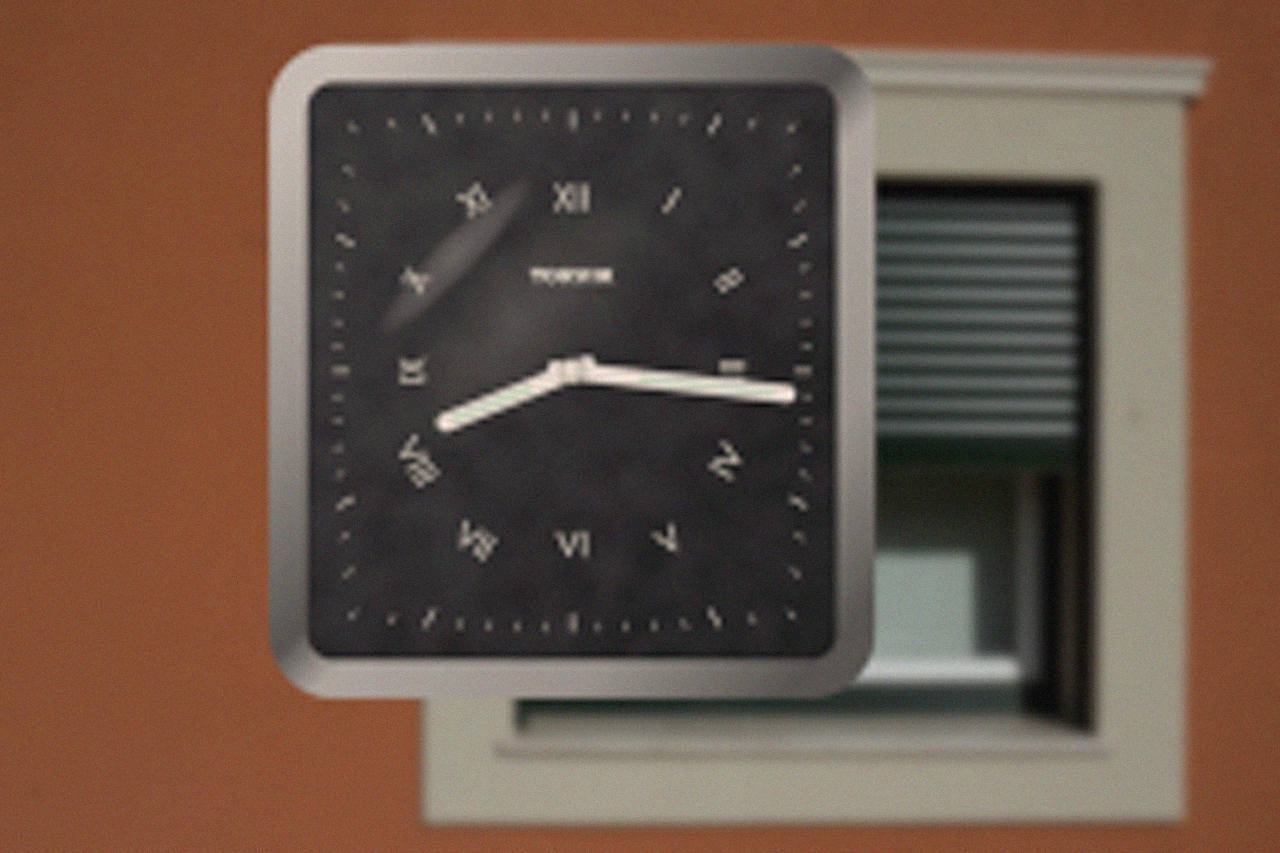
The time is 8,16
